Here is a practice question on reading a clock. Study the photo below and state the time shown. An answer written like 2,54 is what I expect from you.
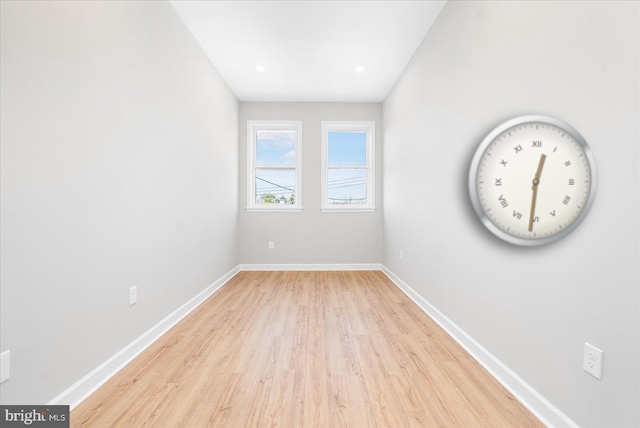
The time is 12,31
